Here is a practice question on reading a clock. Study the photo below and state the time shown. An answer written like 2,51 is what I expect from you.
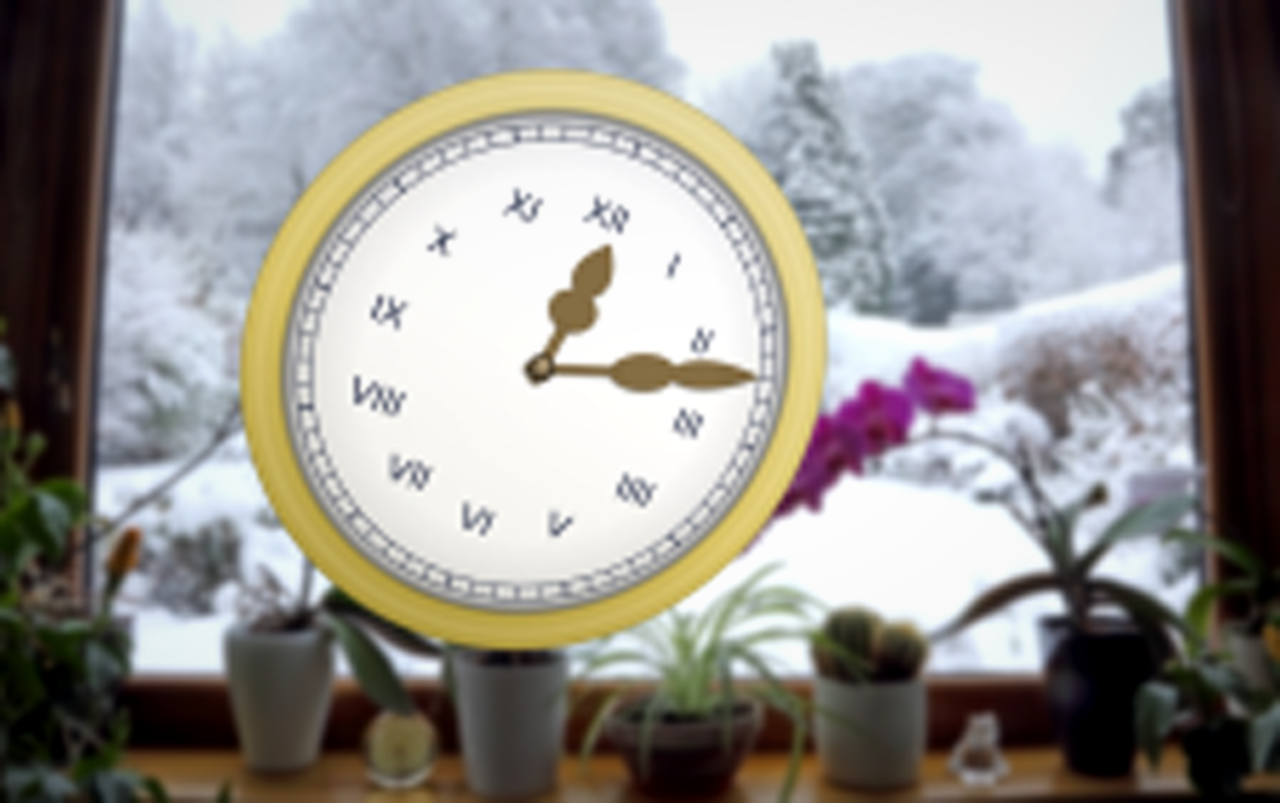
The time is 12,12
